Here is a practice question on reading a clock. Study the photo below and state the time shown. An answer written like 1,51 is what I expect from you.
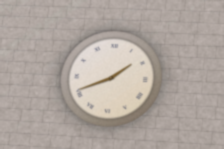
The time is 1,41
